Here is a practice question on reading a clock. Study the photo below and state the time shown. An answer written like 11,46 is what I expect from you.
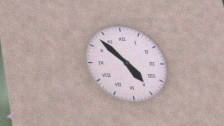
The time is 4,53
